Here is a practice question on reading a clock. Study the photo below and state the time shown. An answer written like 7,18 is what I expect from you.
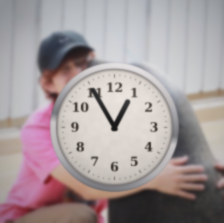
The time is 12,55
